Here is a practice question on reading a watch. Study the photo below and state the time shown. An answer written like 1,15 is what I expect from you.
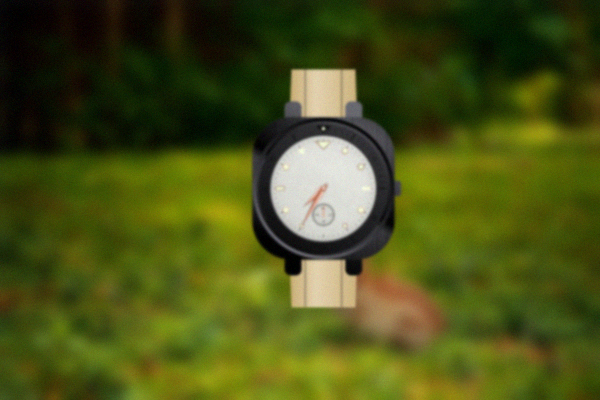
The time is 7,35
